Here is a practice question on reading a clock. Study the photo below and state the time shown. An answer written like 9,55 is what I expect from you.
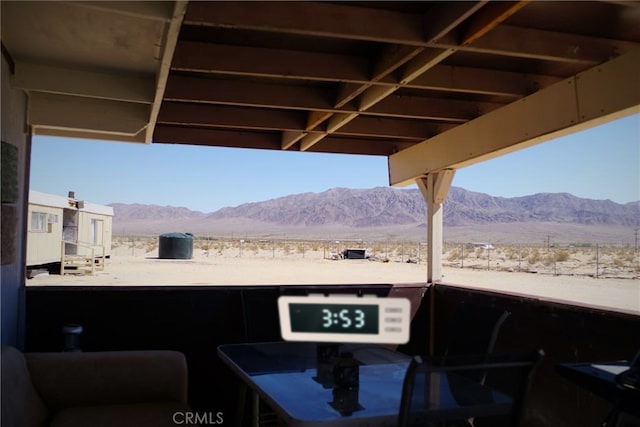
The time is 3,53
